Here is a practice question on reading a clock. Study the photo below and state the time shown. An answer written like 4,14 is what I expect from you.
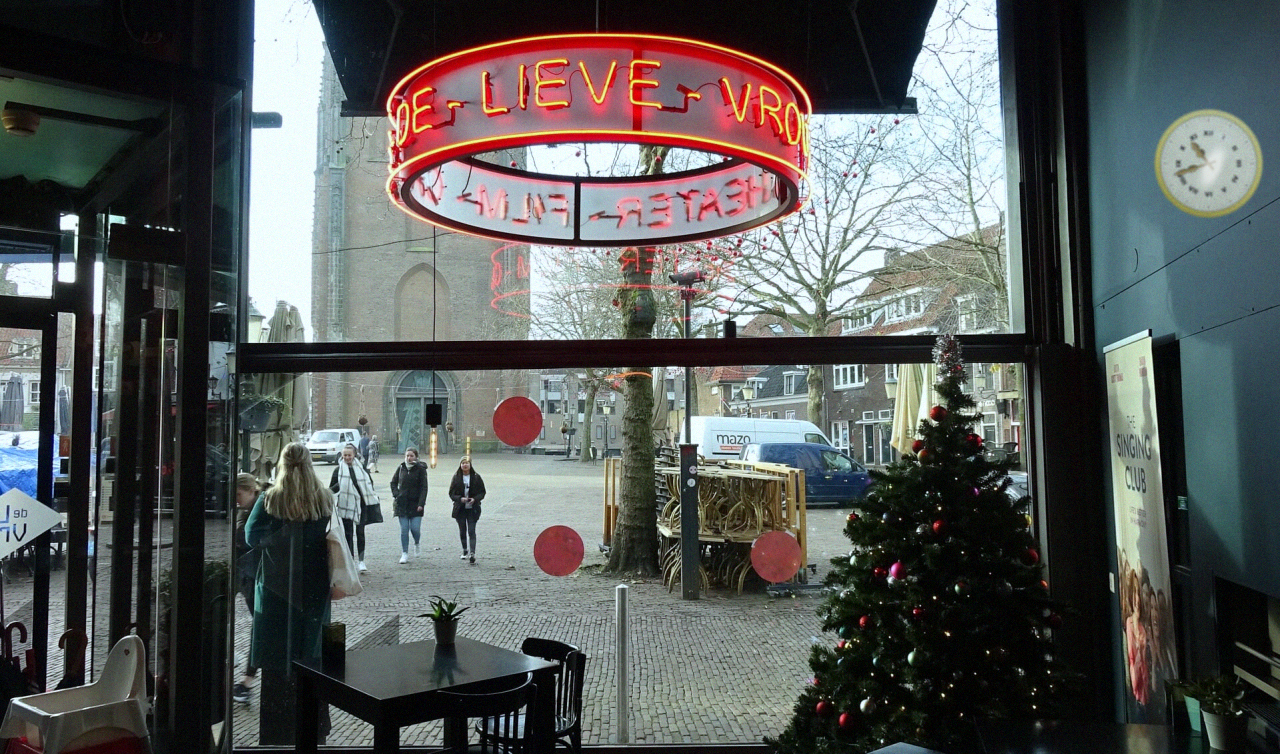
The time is 10,42
